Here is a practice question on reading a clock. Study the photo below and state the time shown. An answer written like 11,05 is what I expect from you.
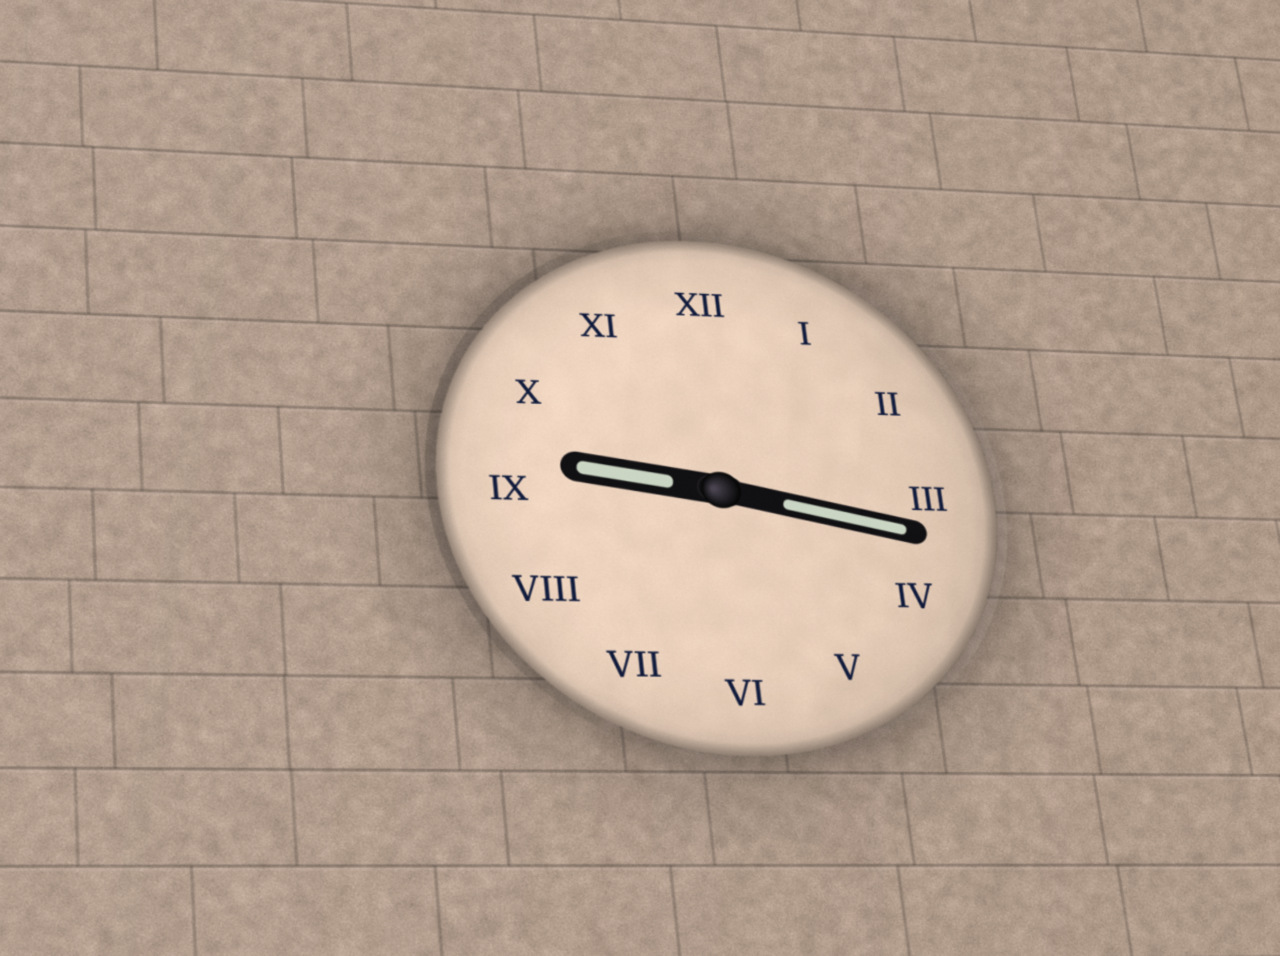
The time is 9,17
